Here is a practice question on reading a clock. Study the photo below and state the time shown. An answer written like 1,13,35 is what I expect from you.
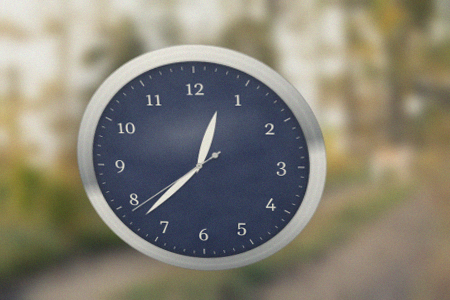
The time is 12,37,39
